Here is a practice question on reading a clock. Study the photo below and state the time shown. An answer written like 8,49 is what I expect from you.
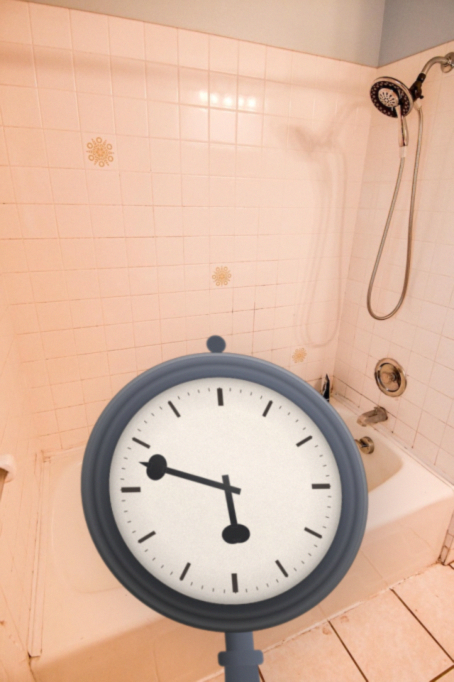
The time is 5,48
